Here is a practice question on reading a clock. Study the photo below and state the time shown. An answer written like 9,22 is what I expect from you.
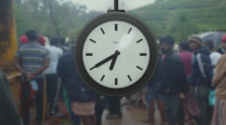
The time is 6,40
